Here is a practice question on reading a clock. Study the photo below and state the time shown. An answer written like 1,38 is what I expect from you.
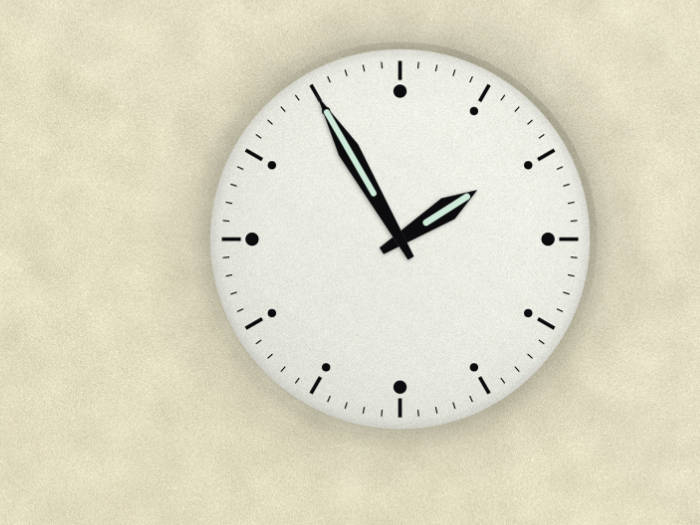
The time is 1,55
